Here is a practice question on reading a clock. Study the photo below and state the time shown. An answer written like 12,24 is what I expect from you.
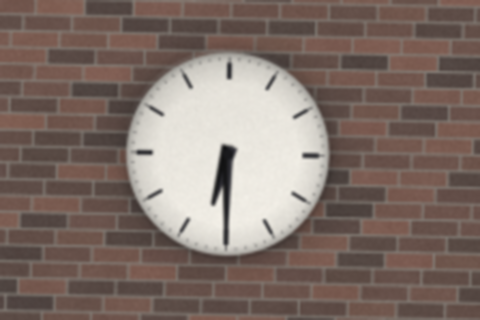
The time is 6,30
